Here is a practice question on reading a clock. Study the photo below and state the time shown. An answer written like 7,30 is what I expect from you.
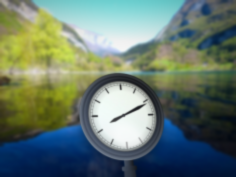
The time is 8,11
